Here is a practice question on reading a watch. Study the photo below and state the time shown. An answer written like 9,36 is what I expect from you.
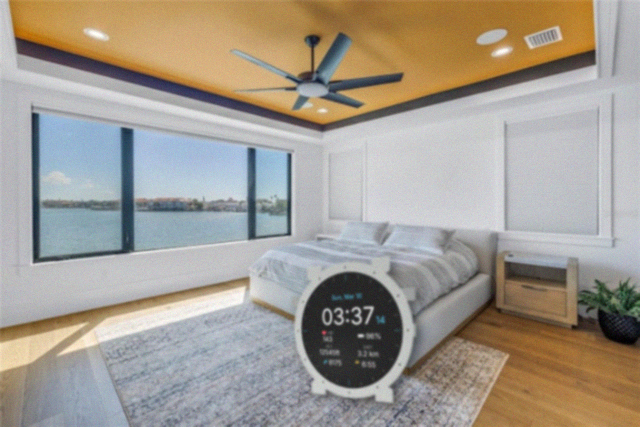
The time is 3,37
